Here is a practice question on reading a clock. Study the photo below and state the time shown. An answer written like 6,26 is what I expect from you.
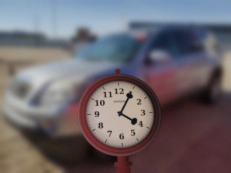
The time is 4,05
